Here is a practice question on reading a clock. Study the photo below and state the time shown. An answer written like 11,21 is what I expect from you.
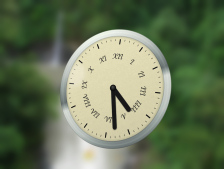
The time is 4,28
